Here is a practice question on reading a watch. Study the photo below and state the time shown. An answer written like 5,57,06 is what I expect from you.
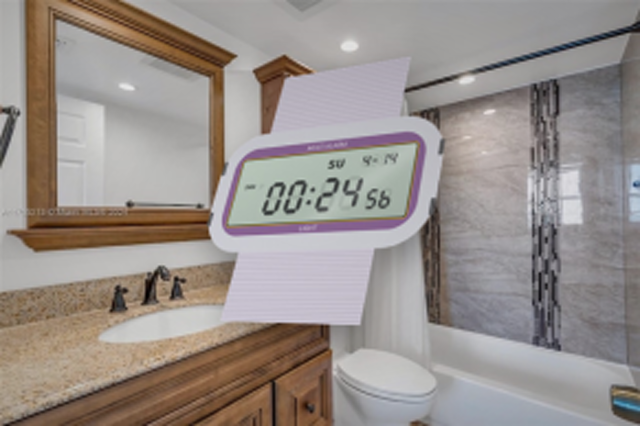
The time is 0,24,56
